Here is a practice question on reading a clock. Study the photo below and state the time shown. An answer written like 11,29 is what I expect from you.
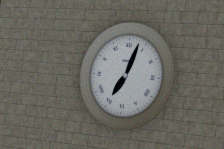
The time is 7,03
